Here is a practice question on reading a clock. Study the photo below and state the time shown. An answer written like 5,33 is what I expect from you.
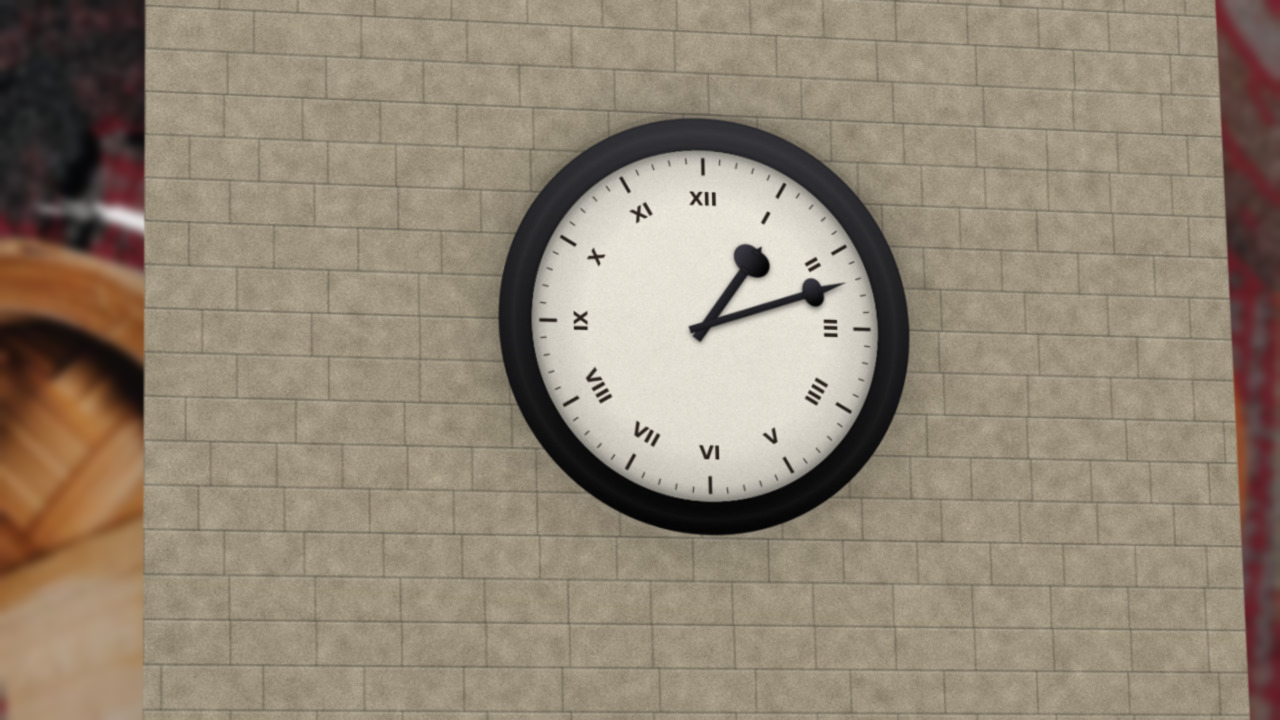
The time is 1,12
